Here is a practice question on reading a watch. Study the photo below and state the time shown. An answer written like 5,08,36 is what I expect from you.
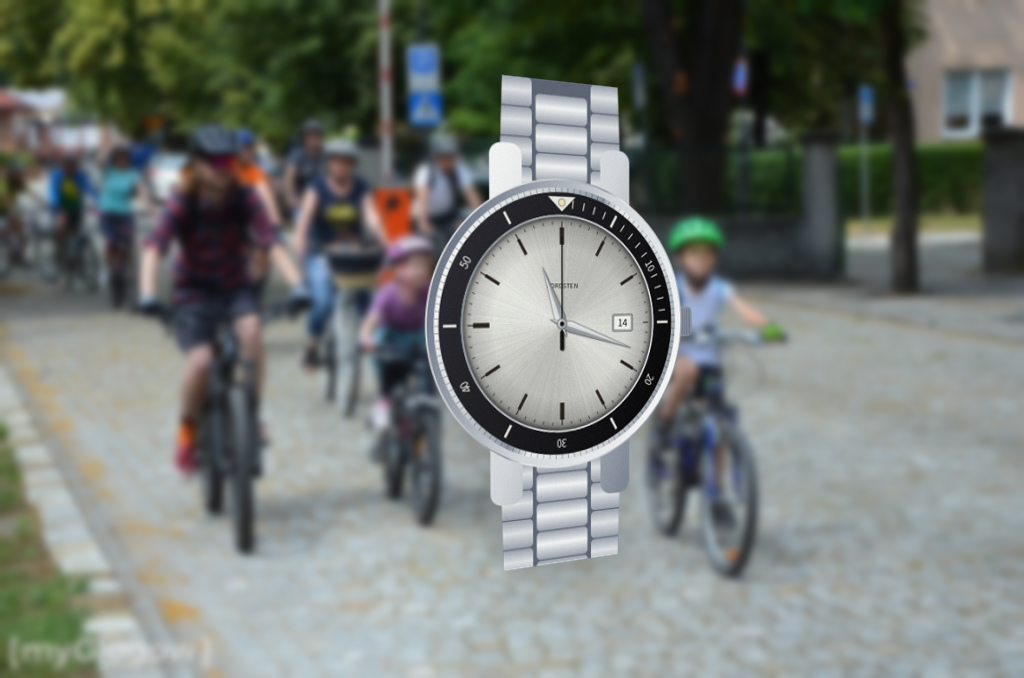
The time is 11,18,00
